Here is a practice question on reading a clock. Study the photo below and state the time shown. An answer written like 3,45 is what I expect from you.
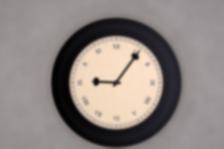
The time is 9,06
